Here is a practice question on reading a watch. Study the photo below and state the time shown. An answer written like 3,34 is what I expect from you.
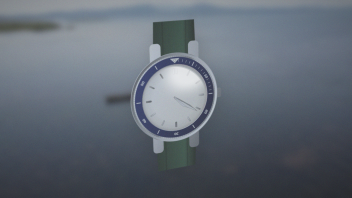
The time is 4,21
